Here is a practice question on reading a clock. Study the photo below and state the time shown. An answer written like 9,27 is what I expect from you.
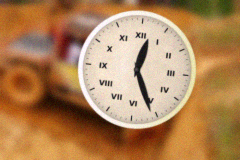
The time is 12,26
